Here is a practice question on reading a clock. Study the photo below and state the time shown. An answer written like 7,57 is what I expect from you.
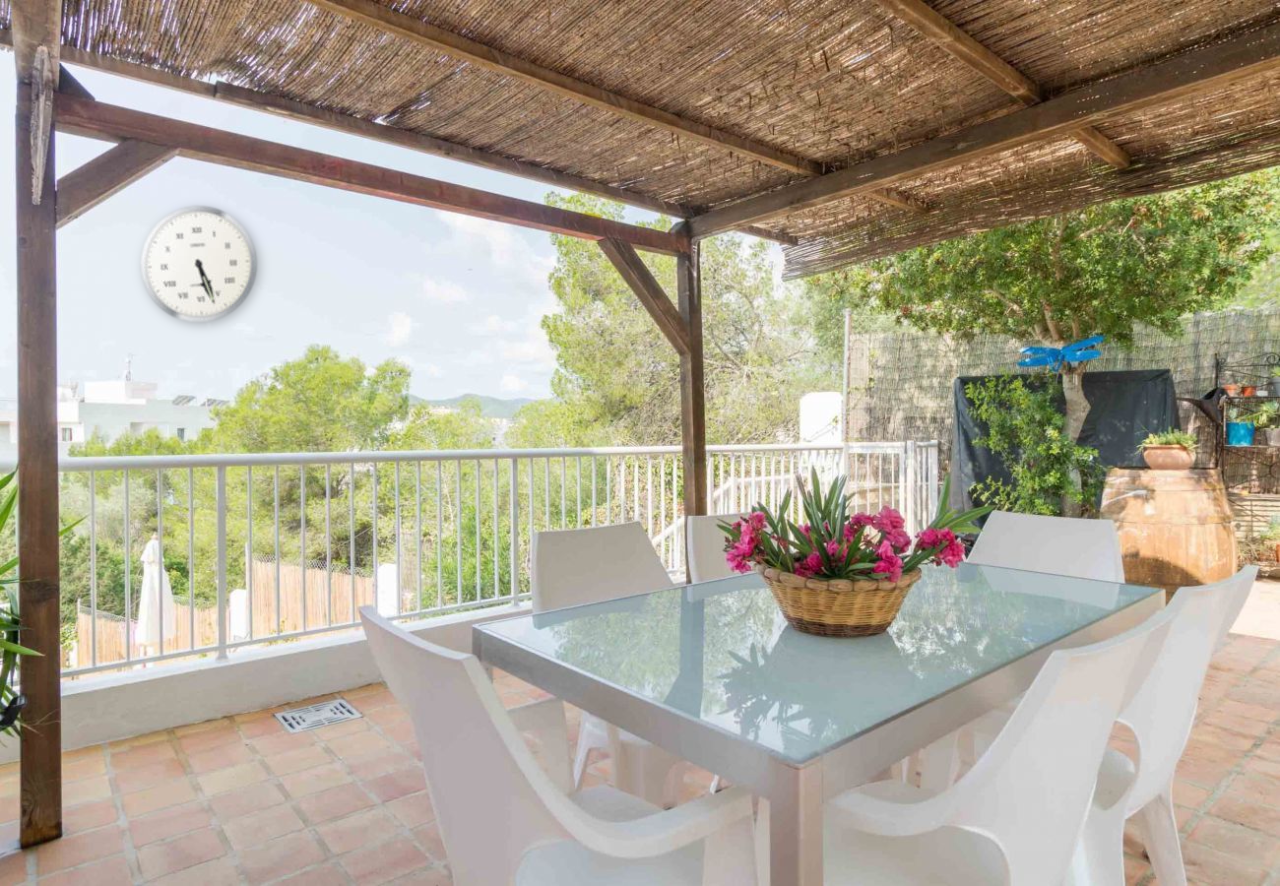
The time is 5,27
